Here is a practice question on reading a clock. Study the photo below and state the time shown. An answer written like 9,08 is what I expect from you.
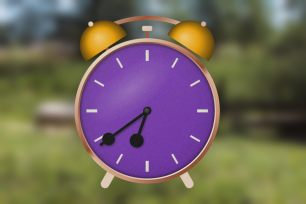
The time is 6,39
